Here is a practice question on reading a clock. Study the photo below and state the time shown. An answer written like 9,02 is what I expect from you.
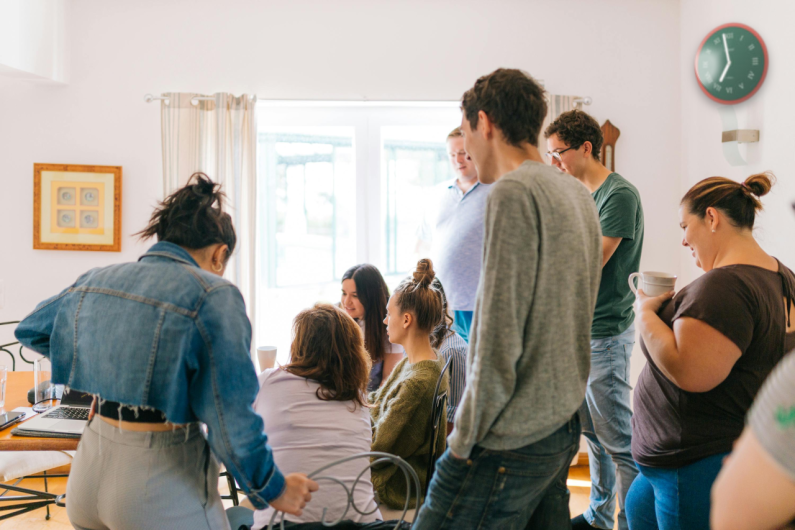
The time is 6,58
